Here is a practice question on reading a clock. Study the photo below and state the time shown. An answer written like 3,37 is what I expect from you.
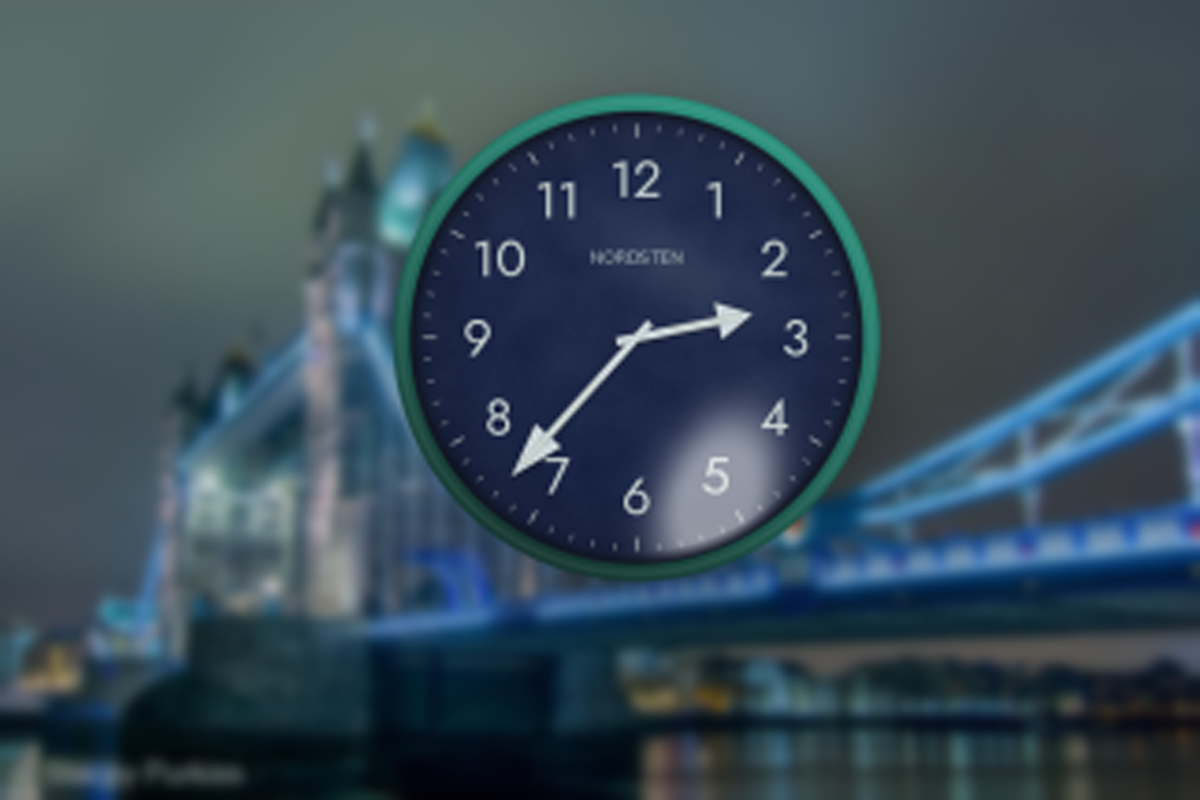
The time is 2,37
